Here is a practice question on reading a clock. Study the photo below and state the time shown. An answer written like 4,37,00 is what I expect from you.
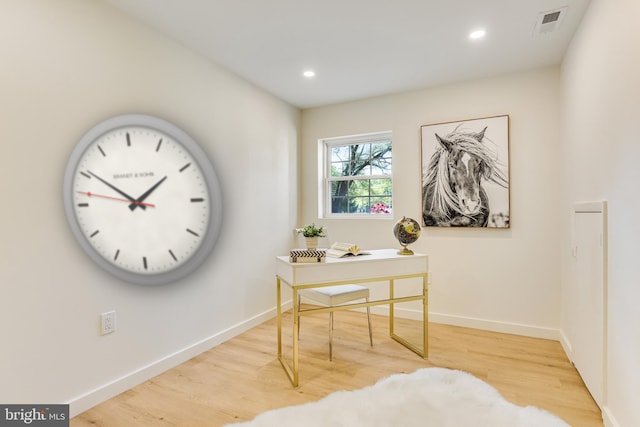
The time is 1,50,47
